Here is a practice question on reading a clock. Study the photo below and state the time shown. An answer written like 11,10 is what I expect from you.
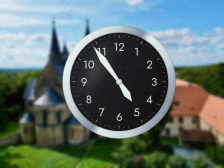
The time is 4,54
